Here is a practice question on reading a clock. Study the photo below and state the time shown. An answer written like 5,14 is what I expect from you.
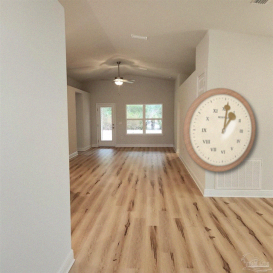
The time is 1,01
